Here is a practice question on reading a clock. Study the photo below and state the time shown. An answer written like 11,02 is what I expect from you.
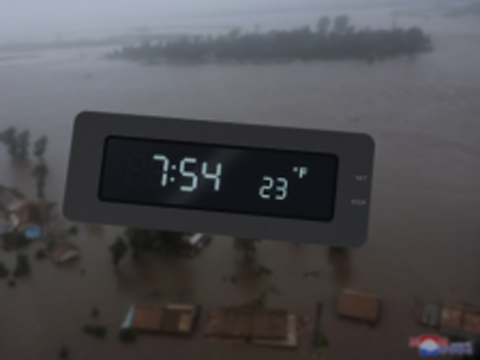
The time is 7,54
